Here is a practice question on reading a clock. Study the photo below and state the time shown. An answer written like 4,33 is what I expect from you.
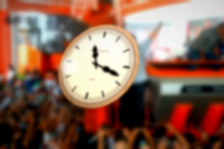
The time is 11,18
